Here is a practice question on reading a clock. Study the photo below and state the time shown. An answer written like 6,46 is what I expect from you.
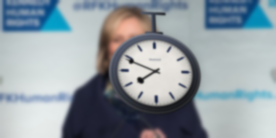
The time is 7,49
